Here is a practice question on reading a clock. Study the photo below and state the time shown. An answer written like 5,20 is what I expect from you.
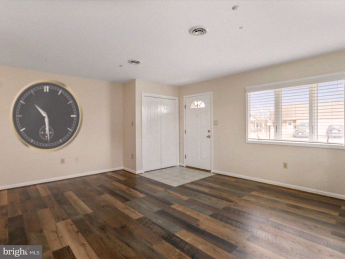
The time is 10,29
